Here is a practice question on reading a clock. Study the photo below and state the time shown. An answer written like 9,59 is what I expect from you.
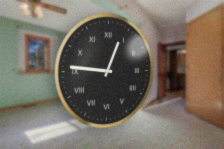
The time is 12,46
